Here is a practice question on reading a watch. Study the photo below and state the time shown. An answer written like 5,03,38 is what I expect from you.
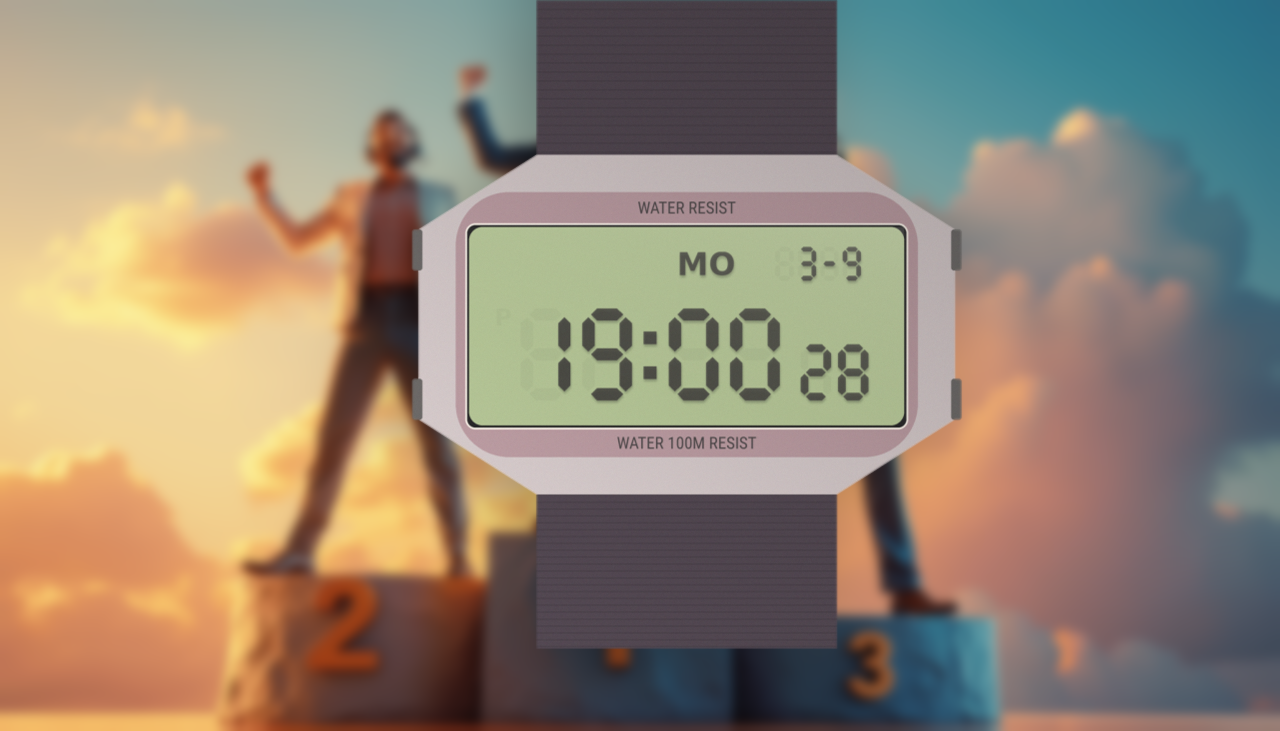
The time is 19,00,28
